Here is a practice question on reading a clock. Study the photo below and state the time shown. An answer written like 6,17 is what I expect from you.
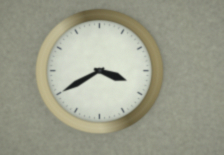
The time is 3,40
